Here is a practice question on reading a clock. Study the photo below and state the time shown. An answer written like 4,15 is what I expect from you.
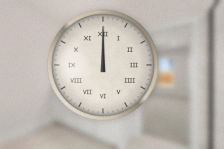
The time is 12,00
